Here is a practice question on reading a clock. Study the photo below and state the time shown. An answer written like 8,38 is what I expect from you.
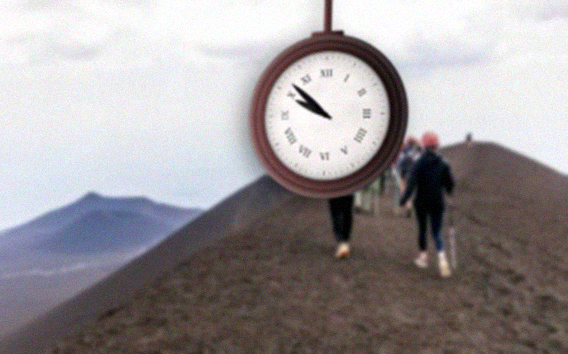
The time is 9,52
